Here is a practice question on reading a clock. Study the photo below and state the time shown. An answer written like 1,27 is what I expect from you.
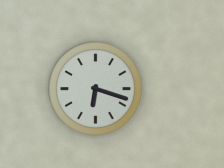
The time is 6,18
